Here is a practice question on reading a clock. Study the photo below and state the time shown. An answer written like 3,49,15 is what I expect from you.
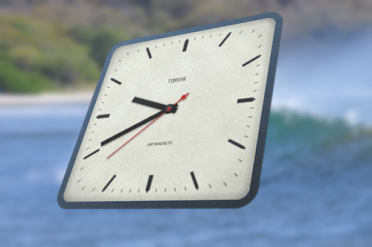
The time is 9,40,38
